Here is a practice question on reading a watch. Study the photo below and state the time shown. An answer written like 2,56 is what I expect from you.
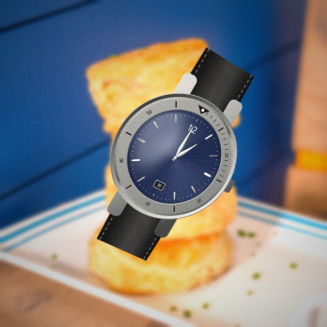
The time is 1,00
